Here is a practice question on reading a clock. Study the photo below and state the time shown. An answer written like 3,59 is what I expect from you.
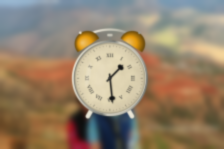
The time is 1,29
